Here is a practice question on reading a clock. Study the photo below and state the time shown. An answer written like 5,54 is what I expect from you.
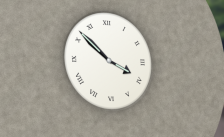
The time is 3,52
